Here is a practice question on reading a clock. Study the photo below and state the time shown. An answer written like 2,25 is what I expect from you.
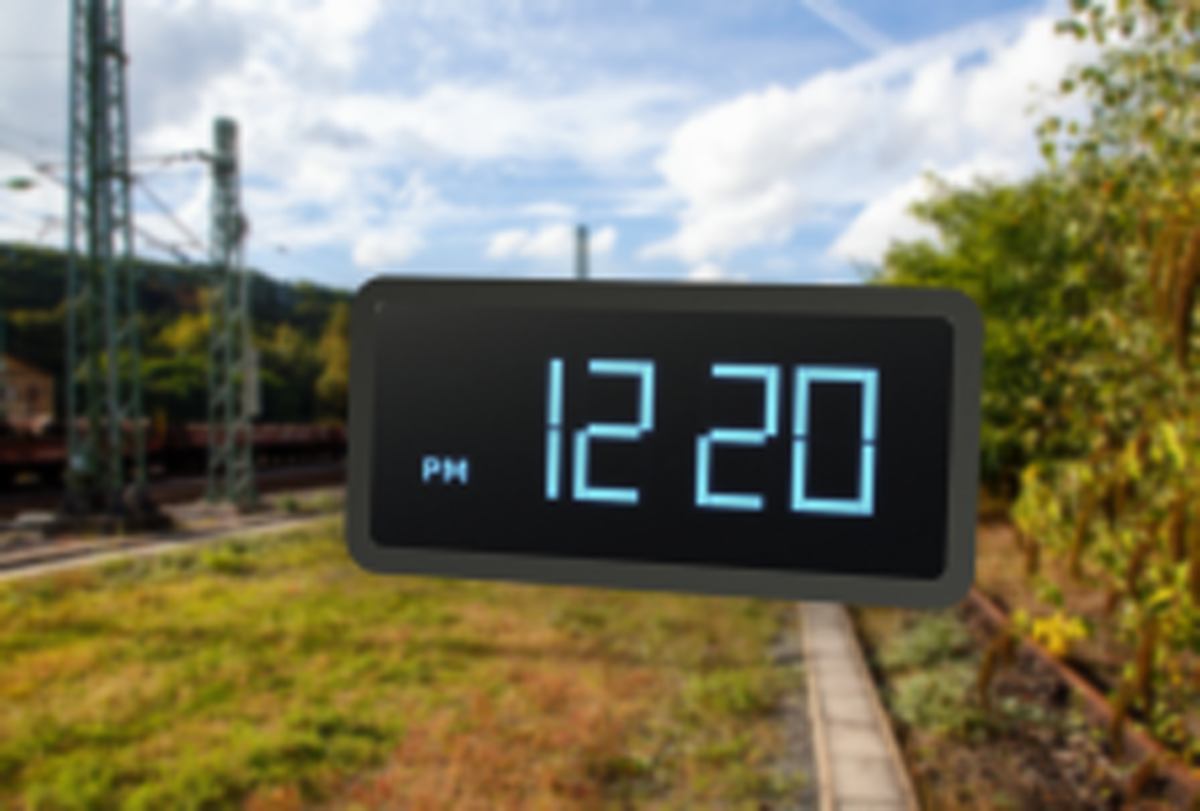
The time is 12,20
